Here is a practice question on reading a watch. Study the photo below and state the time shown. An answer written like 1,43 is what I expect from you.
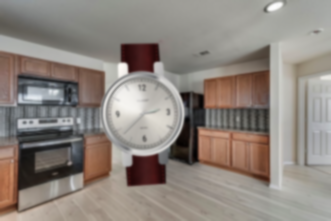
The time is 2,38
